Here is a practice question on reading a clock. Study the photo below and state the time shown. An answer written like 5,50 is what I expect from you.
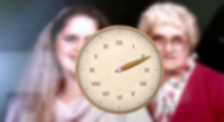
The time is 2,11
